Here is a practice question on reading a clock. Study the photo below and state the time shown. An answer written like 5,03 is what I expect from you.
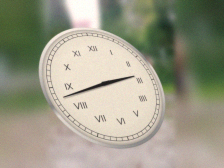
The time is 2,43
